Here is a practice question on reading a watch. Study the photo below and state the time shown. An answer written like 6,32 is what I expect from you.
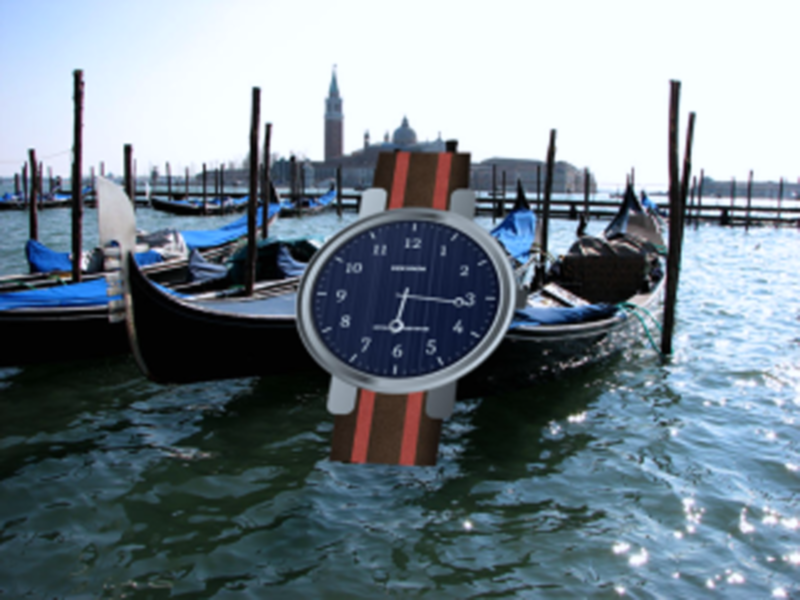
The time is 6,16
